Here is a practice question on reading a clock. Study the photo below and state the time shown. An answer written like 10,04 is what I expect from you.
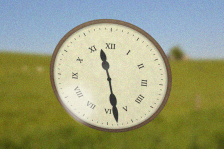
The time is 11,28
